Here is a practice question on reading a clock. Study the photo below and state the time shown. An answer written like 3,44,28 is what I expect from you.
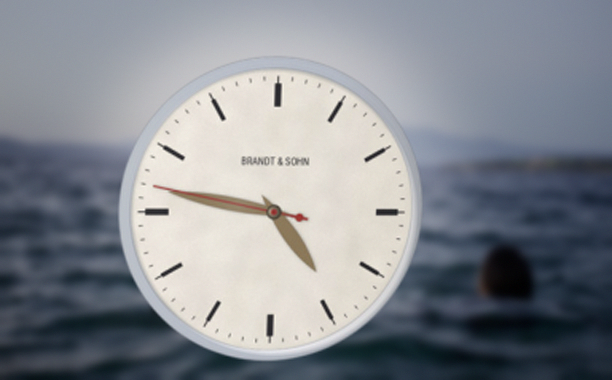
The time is 4,46,47
